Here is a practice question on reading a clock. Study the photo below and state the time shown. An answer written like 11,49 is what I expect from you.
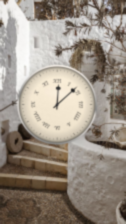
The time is 12,08
